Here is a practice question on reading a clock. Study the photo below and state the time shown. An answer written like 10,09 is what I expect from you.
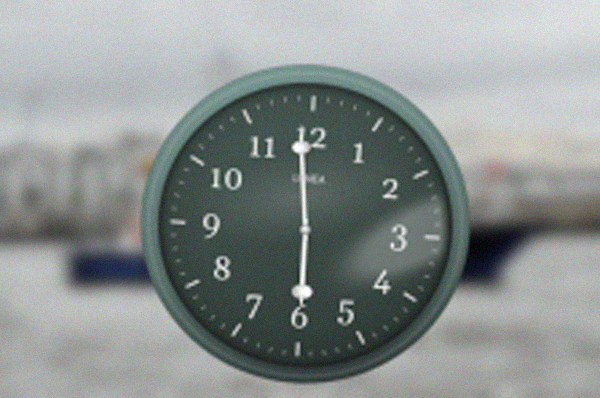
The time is 5,59
